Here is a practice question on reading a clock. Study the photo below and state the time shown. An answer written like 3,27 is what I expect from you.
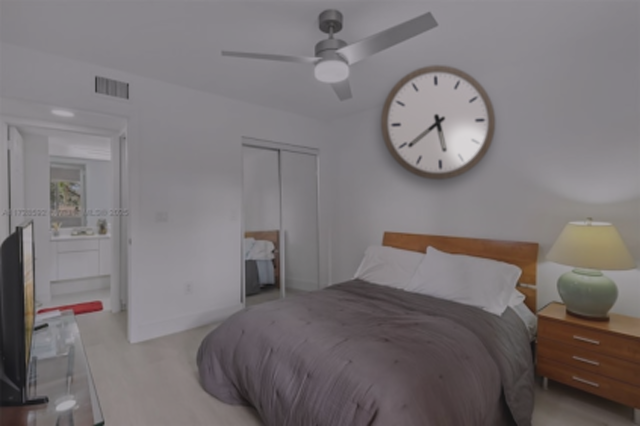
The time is 5,39
